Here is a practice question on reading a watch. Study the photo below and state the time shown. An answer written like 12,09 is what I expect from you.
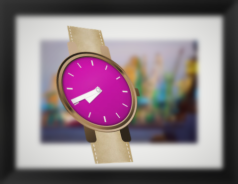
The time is 7,41
